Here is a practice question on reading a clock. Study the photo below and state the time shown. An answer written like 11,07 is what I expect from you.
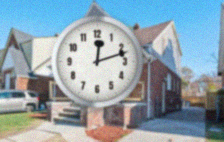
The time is 12,12
